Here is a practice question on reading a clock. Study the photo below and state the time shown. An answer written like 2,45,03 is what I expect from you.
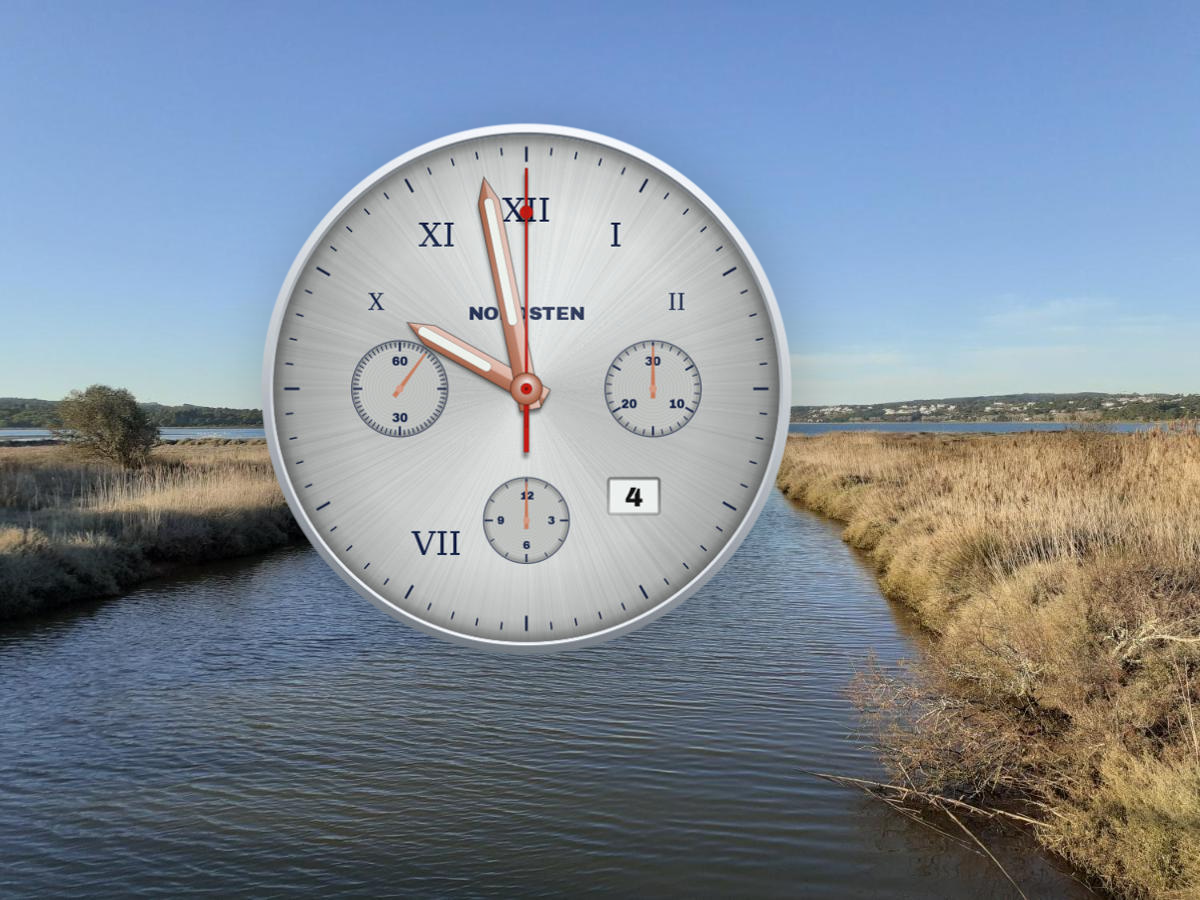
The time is 9,58,06
